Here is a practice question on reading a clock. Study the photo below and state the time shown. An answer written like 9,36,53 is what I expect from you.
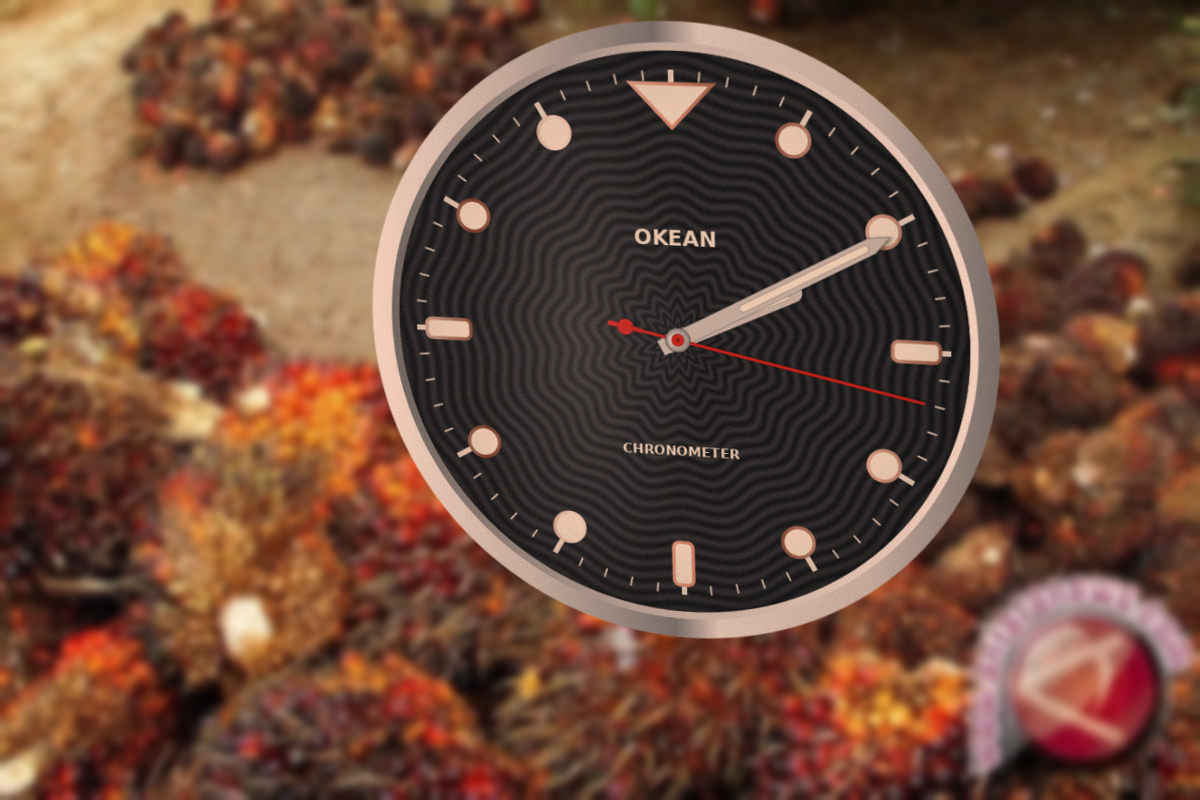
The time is 2,10,17
